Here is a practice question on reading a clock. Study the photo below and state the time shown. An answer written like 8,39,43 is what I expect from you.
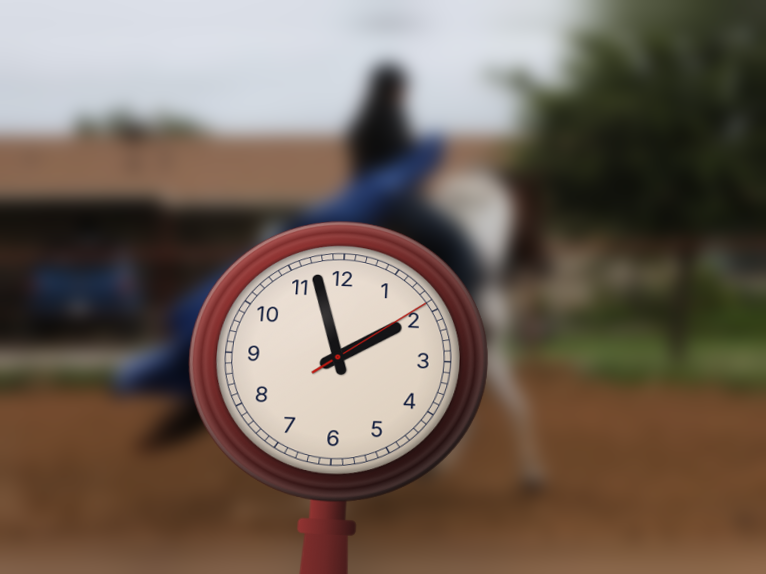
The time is 1,57,09
